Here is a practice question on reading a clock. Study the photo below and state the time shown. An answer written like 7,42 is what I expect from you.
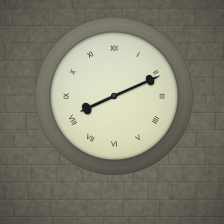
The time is 8,11
